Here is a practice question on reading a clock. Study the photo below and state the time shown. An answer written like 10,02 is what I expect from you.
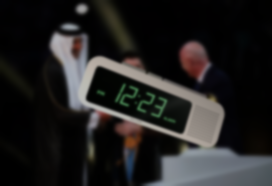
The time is 12,23
